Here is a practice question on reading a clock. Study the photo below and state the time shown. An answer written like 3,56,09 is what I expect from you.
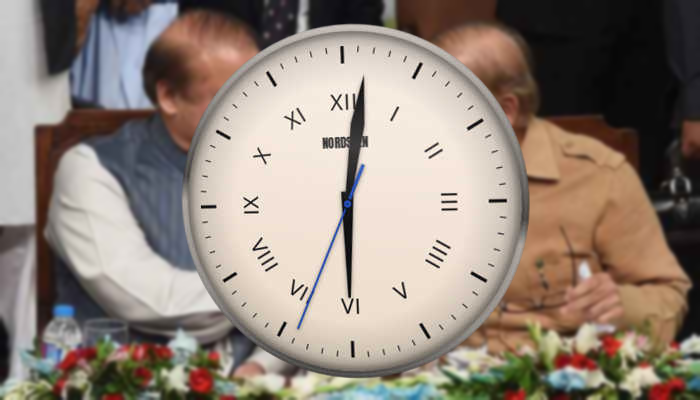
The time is 6,01,34
